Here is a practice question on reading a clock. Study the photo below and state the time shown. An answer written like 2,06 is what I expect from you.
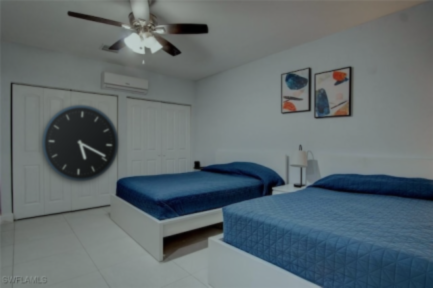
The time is 5,19
